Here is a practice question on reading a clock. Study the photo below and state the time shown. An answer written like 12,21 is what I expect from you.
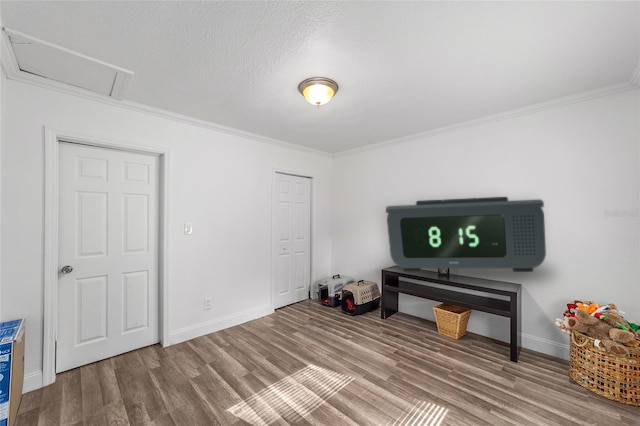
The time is 8,15
